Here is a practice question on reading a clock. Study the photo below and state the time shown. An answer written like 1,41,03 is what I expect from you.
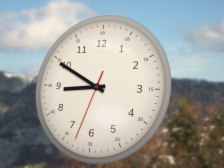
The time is 8,49,33
